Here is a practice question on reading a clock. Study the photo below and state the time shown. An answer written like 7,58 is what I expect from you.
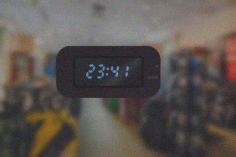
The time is 23,41
